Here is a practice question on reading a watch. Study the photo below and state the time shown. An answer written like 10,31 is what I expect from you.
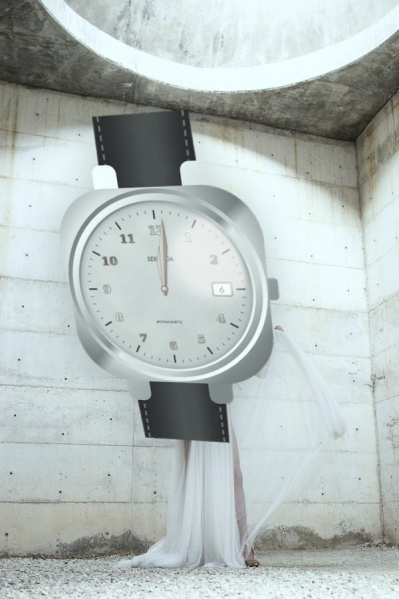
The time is 12,01
